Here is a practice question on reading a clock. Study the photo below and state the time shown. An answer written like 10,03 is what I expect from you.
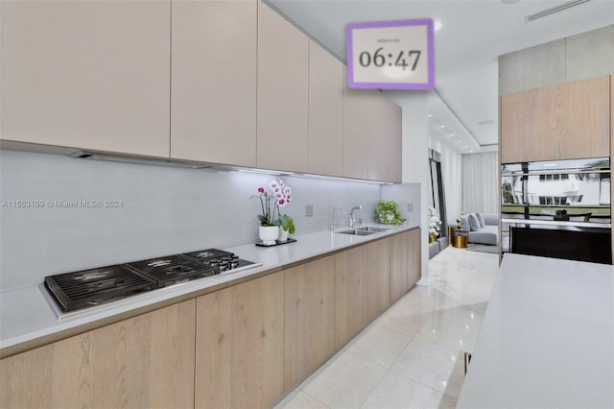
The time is 6,47
